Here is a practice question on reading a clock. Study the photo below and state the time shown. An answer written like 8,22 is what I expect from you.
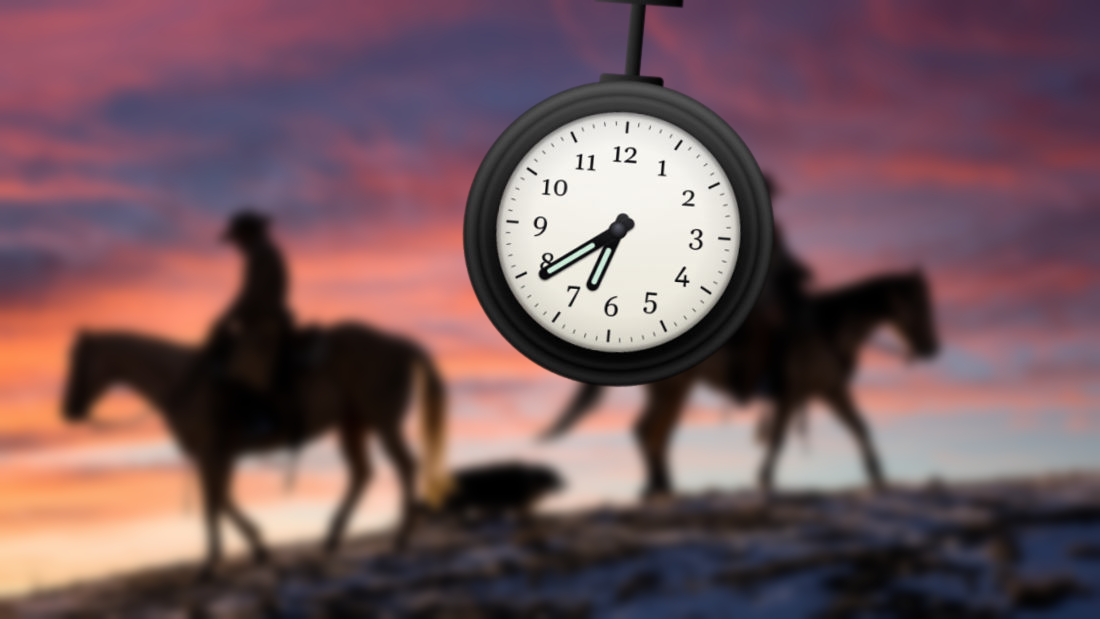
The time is 6,39
